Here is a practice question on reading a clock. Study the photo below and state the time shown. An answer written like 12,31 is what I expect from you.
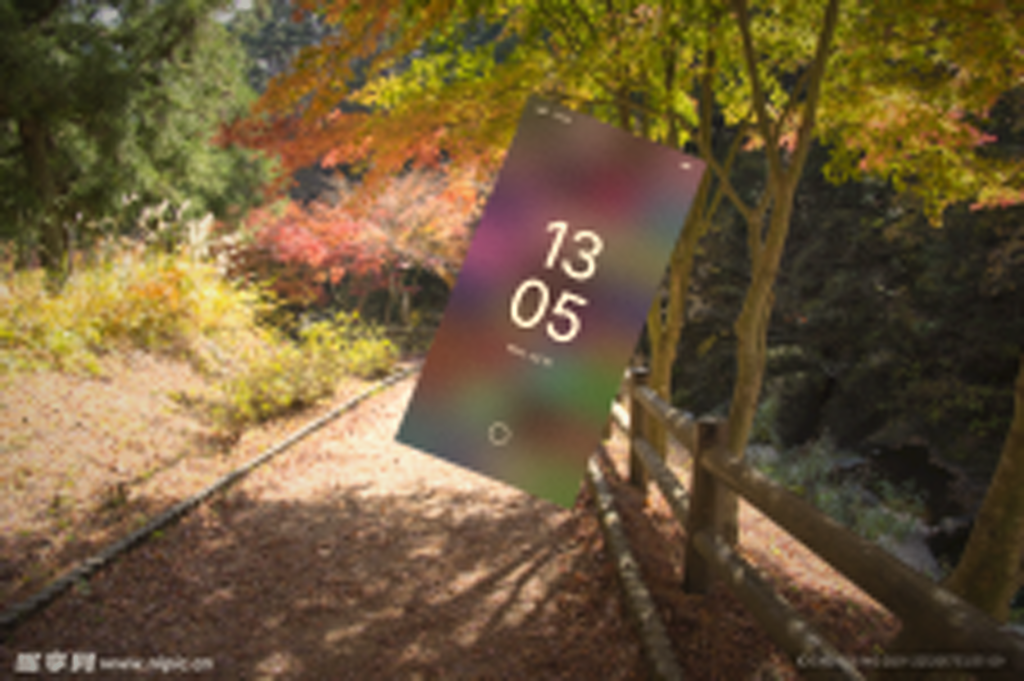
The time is 13,05
